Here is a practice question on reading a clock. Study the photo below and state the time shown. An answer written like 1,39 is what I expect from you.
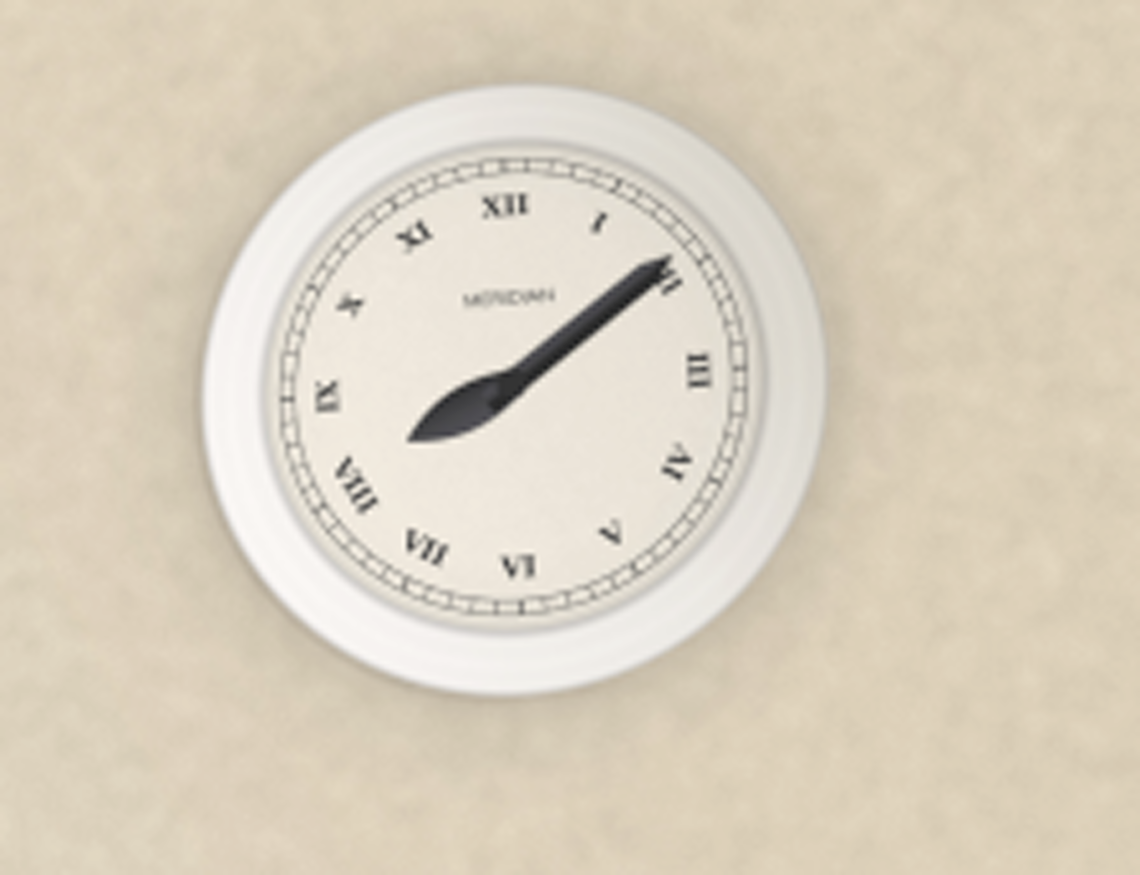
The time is 8,09
